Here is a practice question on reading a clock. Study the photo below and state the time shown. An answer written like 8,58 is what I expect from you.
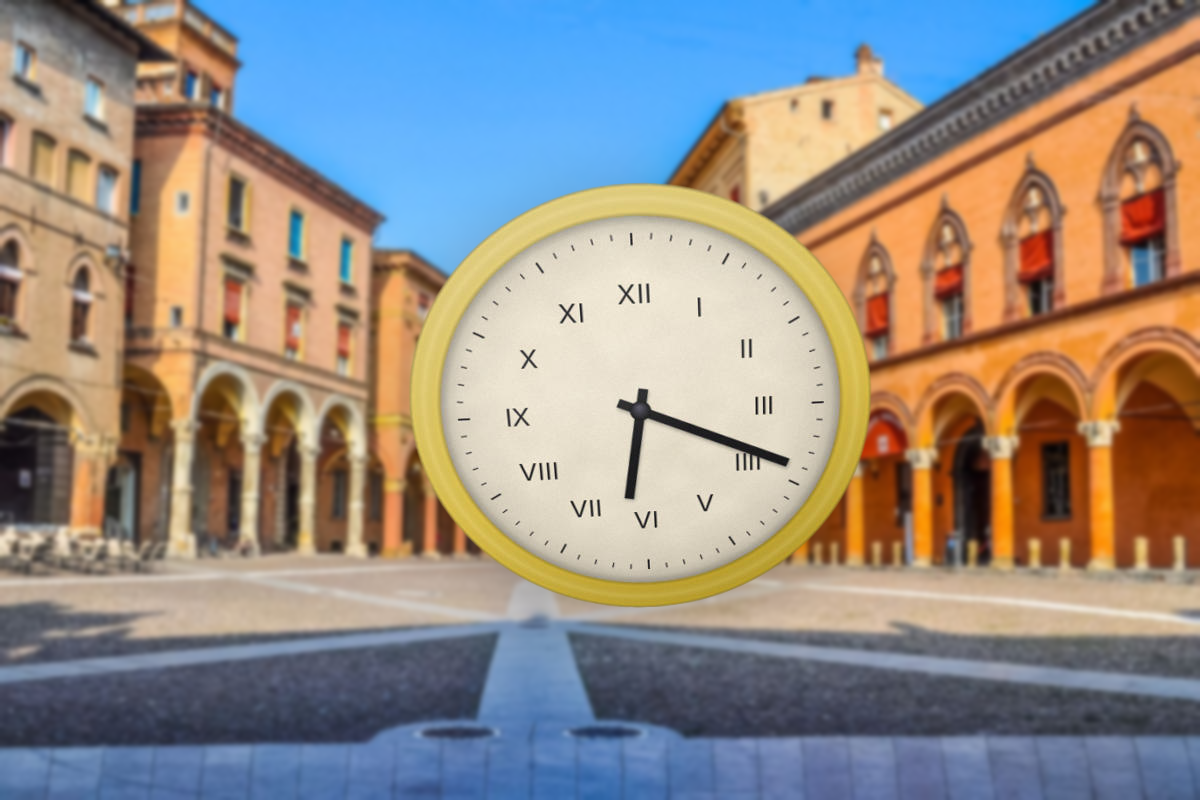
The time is 6,19
